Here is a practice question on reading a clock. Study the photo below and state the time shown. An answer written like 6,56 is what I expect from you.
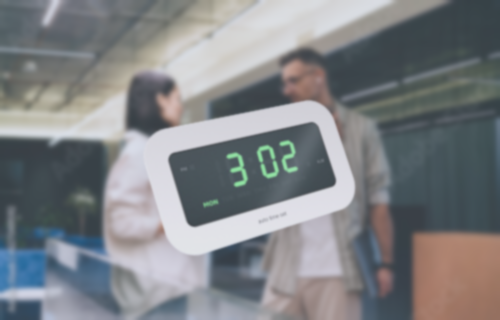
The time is 3,02
